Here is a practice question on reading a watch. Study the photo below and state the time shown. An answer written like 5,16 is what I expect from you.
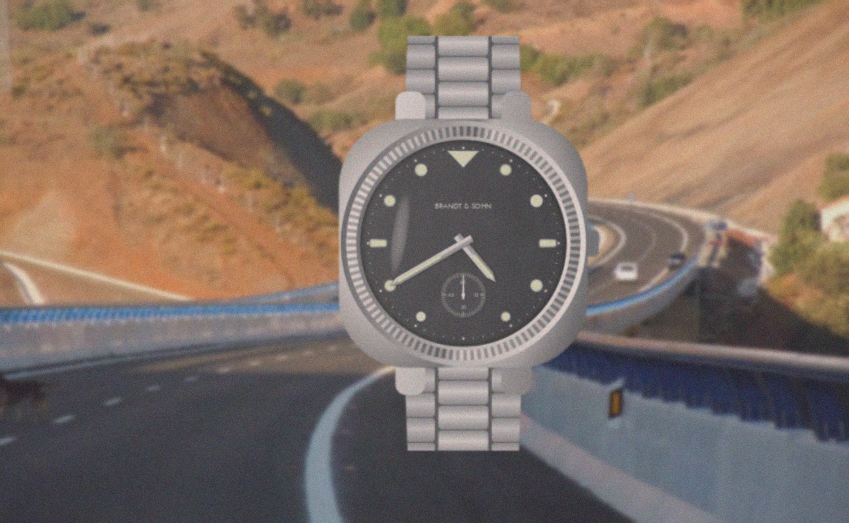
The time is 4,40
